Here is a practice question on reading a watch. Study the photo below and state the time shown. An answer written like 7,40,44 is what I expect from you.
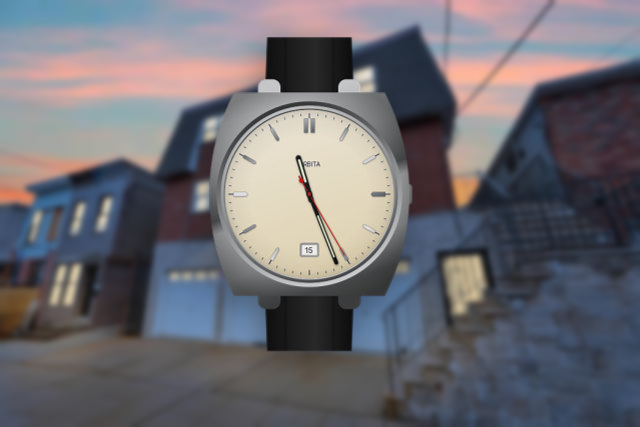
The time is 11,26,25
